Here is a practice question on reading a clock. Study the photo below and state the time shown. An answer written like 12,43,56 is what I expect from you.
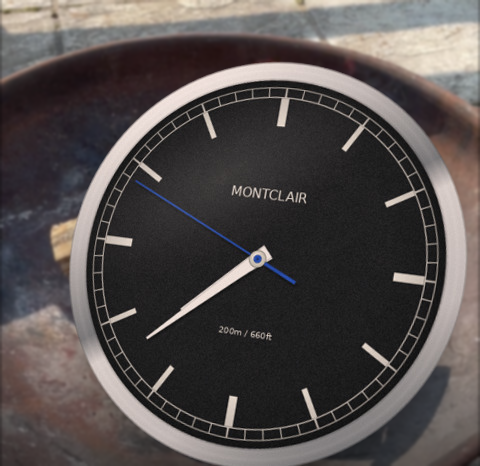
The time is 7,37,49
